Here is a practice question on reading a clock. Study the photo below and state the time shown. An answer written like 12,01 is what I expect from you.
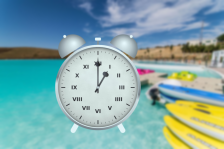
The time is 1,00
